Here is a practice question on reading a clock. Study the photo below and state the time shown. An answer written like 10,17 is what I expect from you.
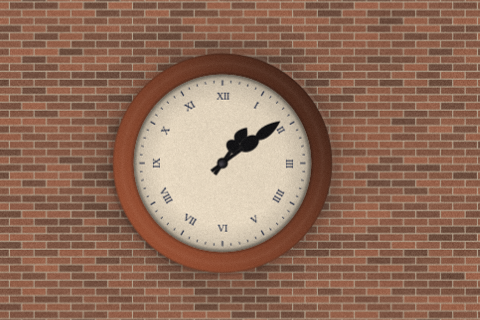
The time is 1,09
